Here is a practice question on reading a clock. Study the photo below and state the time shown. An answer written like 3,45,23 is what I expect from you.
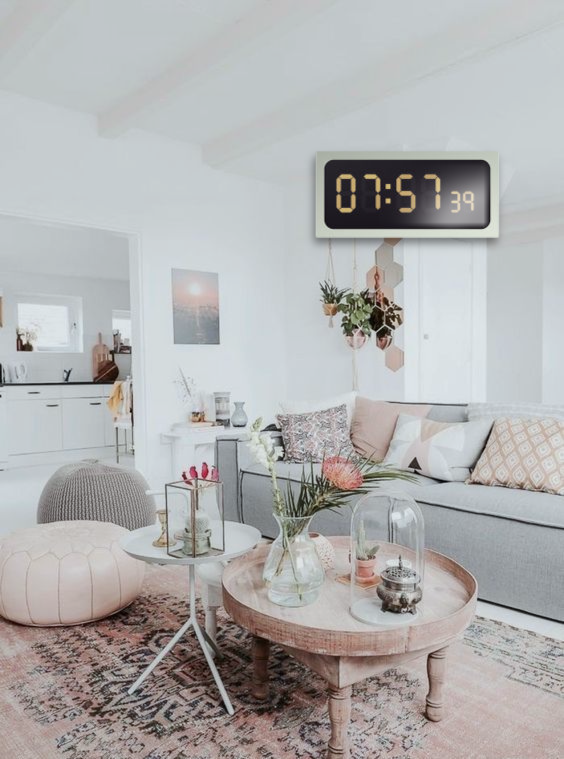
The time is 7,57,39
